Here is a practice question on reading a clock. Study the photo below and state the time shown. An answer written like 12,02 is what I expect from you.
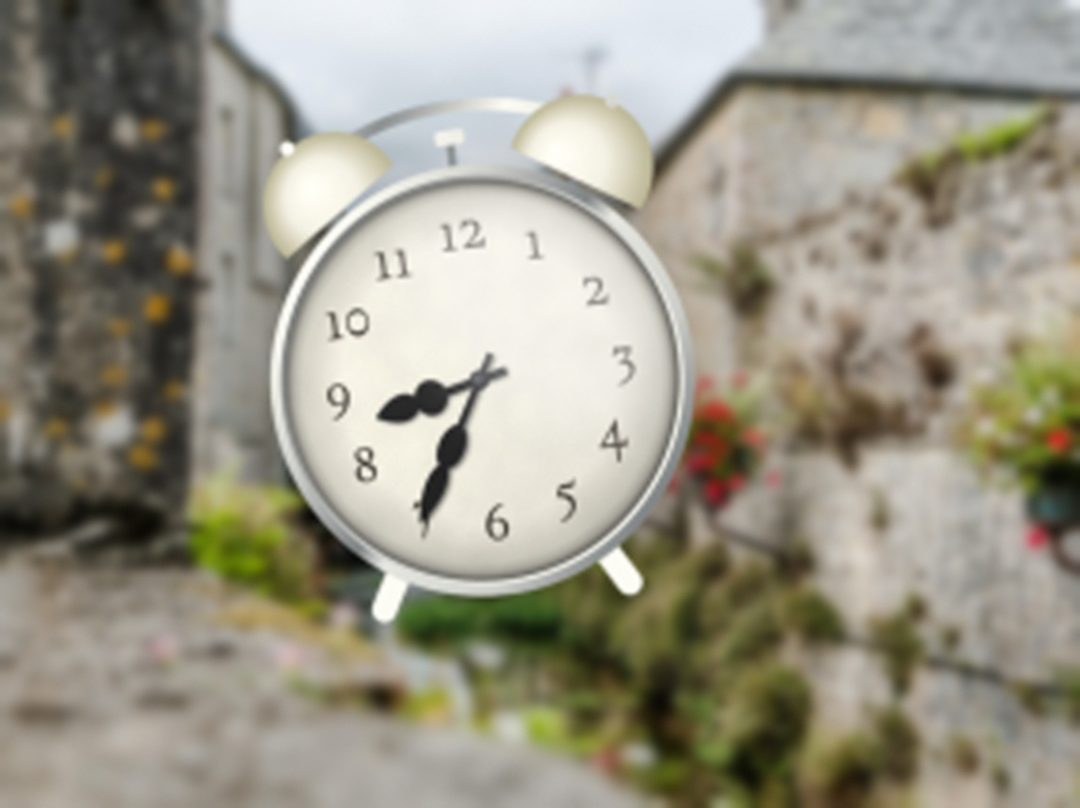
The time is 8,35
